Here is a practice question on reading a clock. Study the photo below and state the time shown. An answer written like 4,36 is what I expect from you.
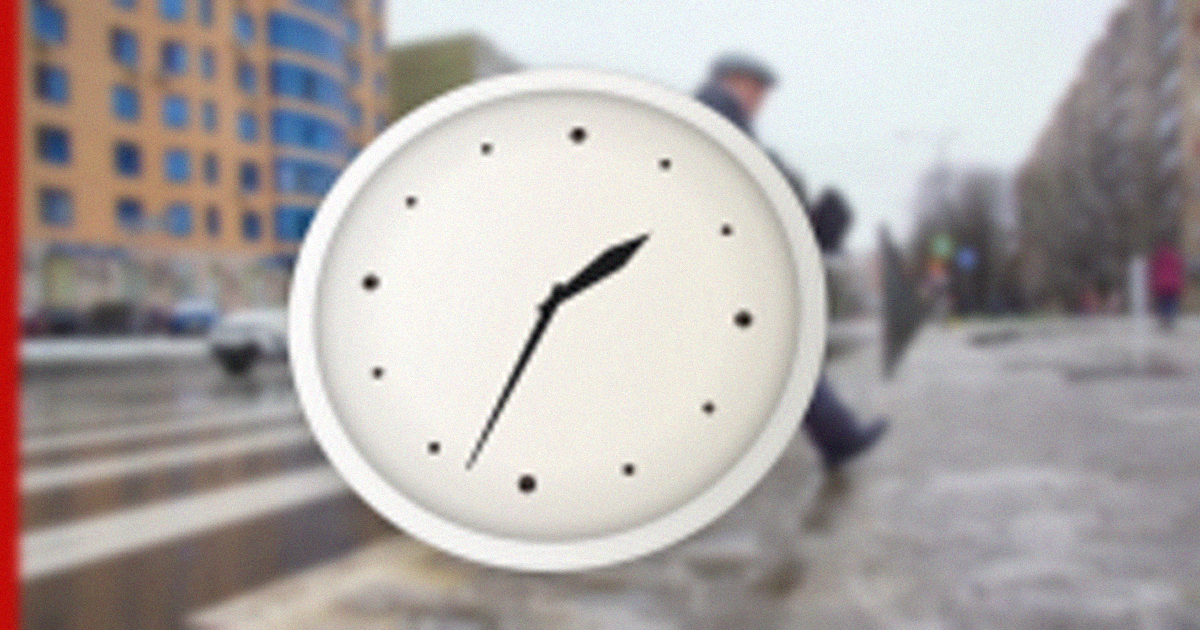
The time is 1,33
